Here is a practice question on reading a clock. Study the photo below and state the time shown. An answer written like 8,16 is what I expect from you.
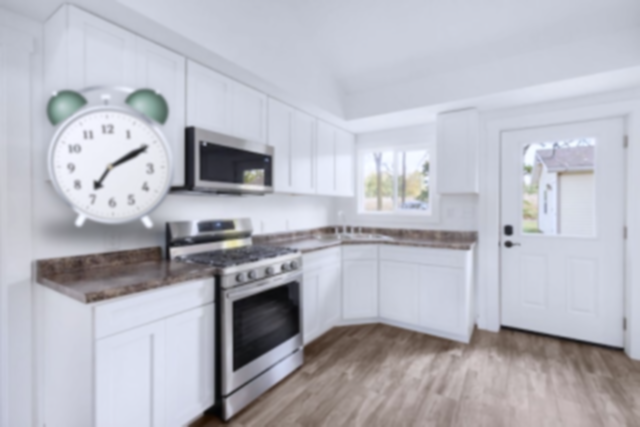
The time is 7,10
